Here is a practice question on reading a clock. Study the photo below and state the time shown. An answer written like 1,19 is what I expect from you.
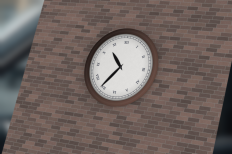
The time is 10,36
